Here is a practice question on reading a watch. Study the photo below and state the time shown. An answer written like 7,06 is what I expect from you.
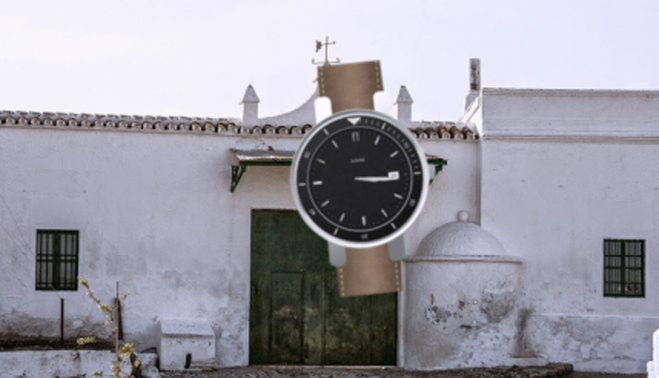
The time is 3,16
